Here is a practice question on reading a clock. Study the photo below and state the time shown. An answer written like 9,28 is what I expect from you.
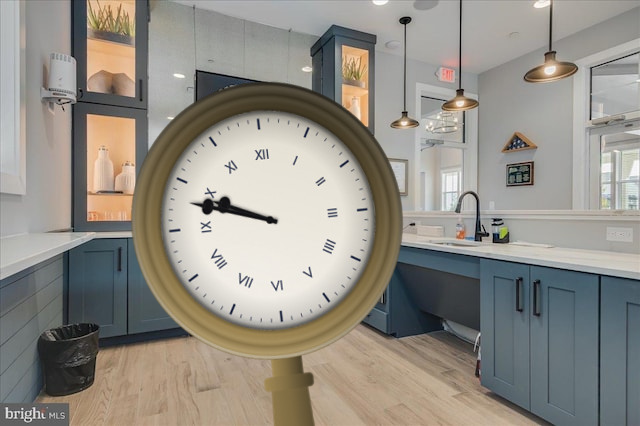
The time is 9,48
